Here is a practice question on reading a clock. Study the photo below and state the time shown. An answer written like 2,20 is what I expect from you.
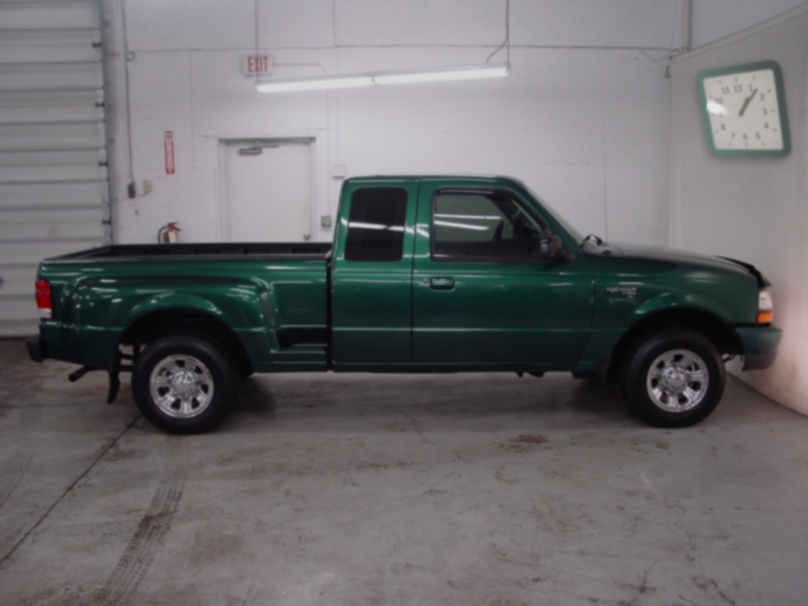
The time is 1,07
